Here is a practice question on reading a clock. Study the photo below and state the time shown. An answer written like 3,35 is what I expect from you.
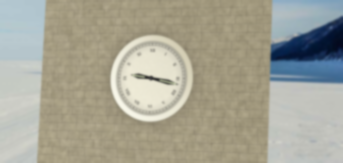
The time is 9,17
